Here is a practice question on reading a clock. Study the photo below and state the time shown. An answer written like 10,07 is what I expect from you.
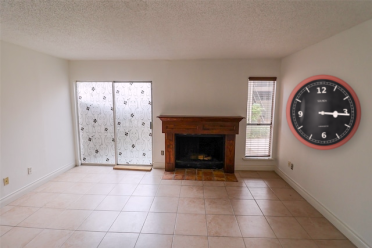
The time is 3,16
